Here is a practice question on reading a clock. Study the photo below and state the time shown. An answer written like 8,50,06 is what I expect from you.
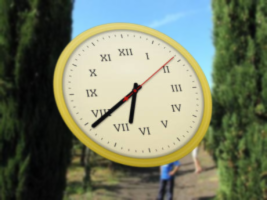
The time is 6,39,09
